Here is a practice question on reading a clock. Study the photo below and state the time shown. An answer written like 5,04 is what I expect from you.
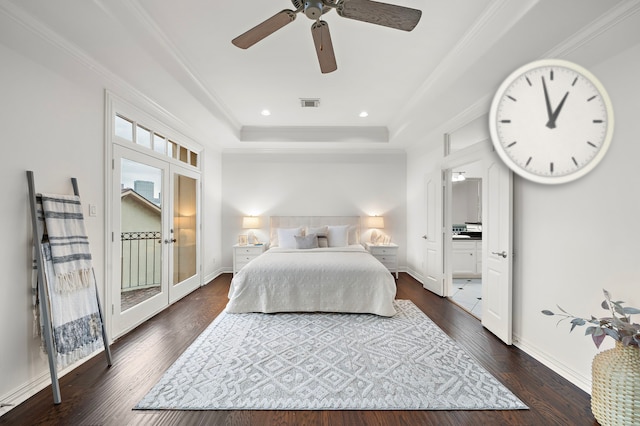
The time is 12,58
